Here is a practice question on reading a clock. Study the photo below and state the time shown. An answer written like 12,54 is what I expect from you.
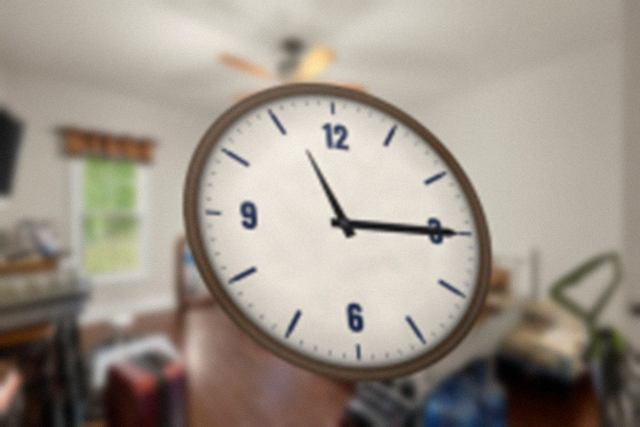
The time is 11,15
